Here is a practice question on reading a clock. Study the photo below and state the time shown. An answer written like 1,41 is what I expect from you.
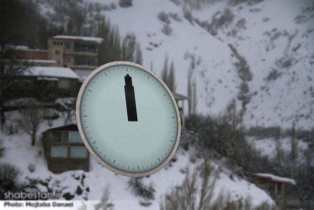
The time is 12,00
